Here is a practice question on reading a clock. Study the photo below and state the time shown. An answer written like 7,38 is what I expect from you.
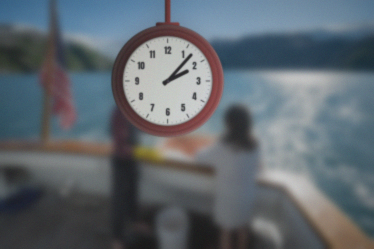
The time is 2,07
